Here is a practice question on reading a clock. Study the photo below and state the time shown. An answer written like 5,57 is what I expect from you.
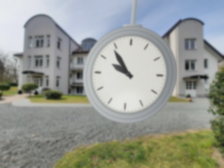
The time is 9,54
